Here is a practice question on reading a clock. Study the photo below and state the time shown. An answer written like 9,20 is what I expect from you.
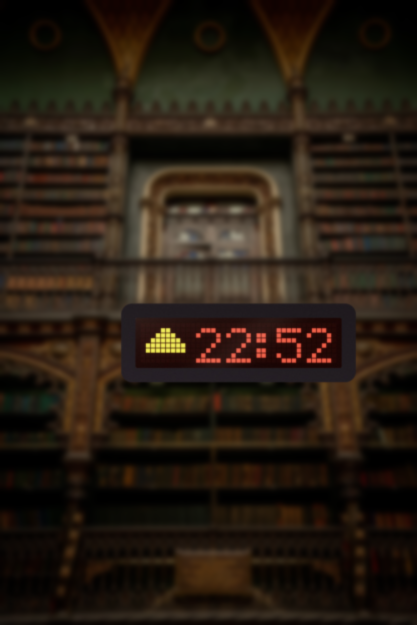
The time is 22,52
